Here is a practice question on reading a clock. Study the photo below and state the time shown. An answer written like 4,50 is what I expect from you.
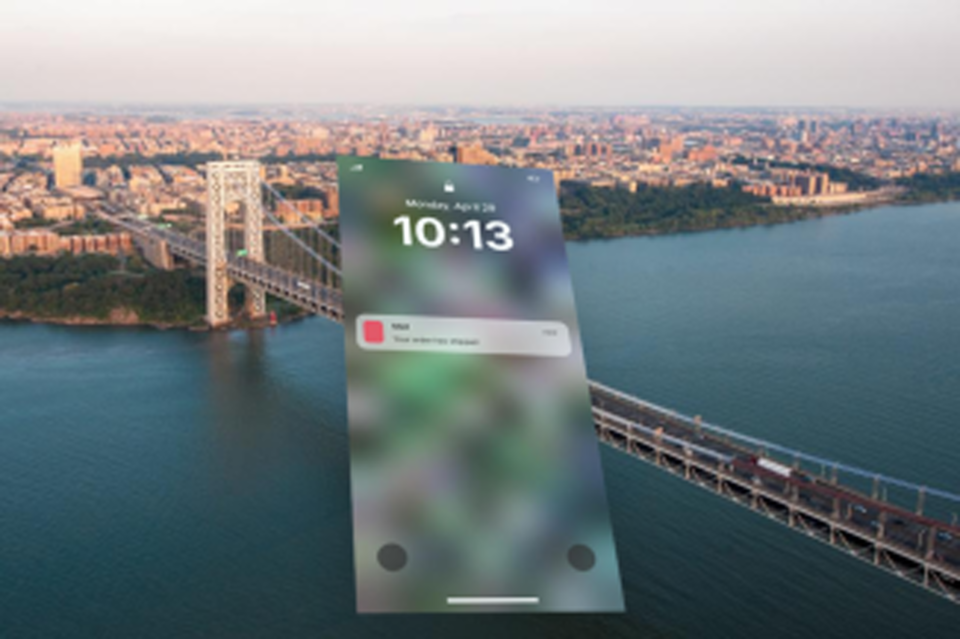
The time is 10,13
